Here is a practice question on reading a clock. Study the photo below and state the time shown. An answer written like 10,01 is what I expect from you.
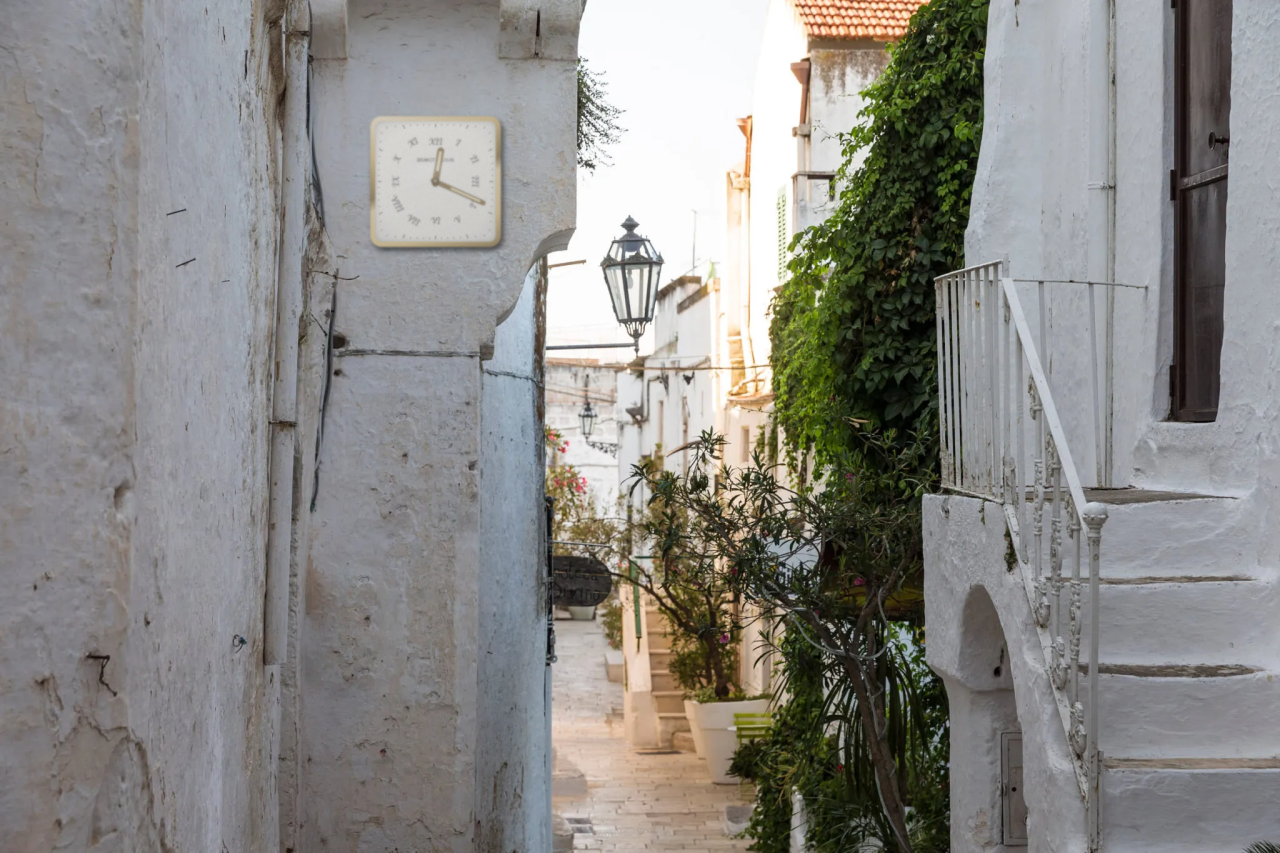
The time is 12,19
